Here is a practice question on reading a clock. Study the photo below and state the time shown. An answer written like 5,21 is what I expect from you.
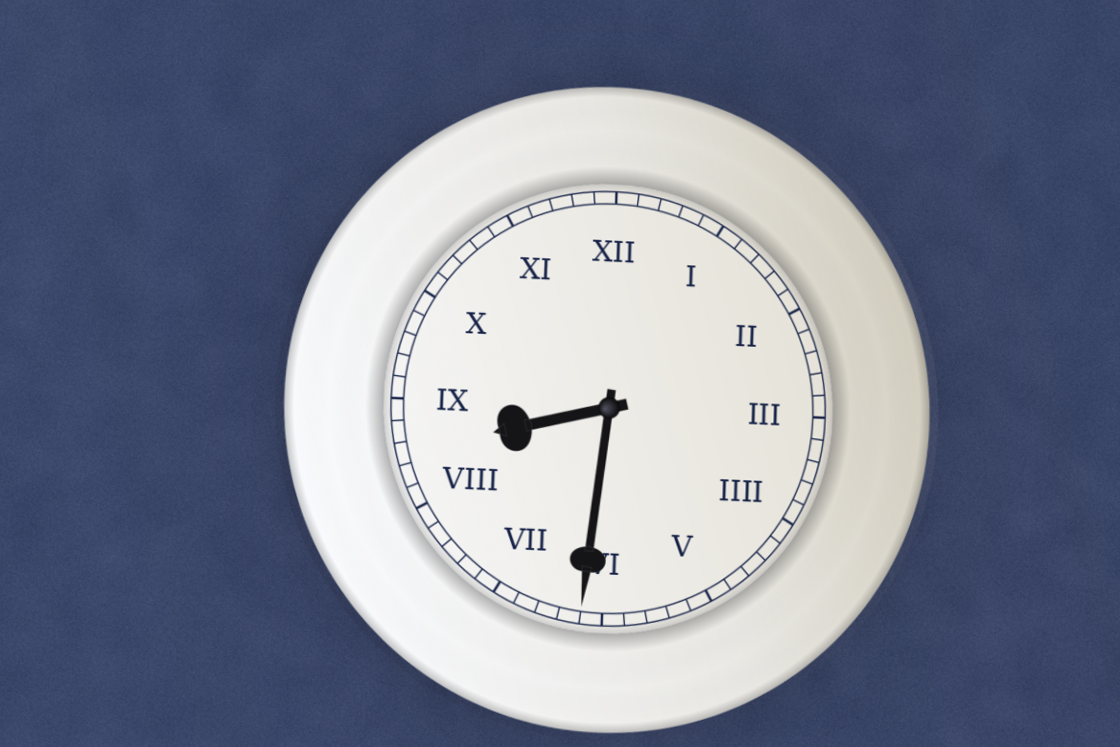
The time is 8,31
